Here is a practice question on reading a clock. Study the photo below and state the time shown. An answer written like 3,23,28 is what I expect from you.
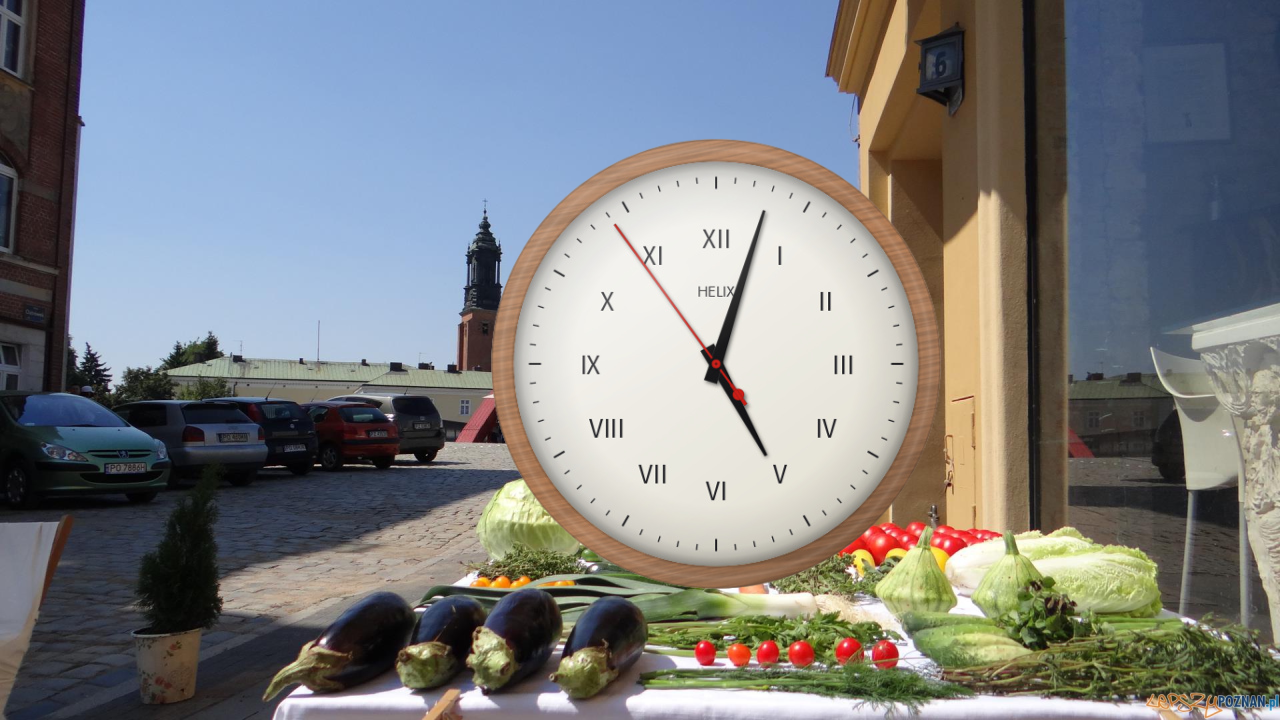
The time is 5,02,54
